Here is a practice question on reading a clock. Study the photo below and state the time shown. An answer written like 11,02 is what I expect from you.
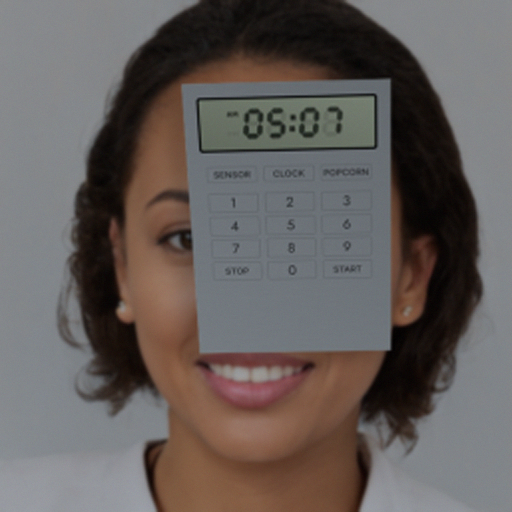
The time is 5,07
